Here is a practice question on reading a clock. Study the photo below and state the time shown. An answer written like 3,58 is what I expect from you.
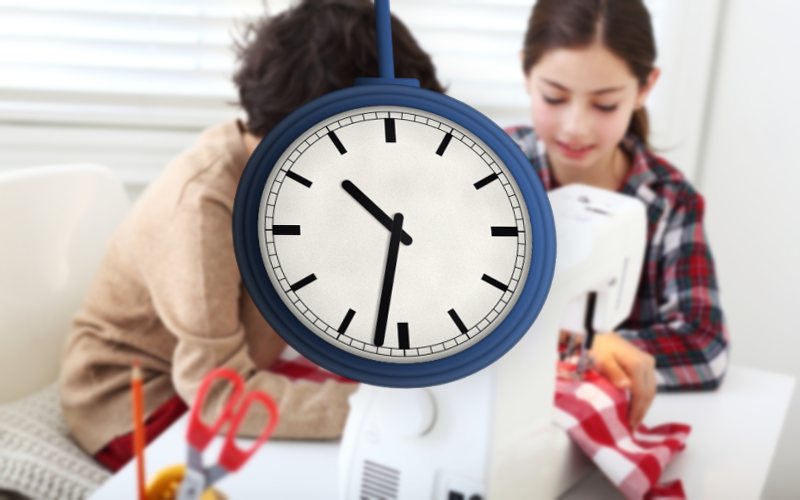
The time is 10,32
